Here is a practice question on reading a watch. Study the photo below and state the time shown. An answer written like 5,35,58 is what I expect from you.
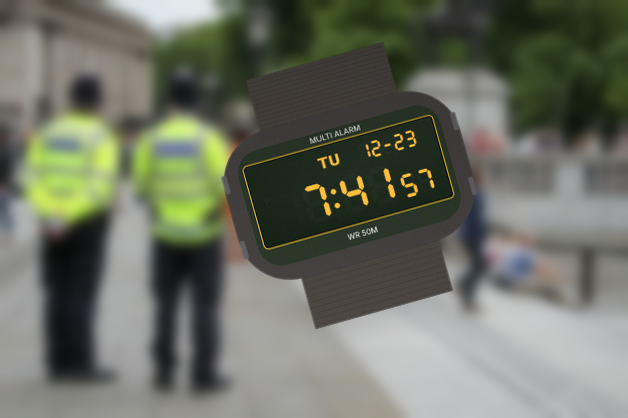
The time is 7,41,57
